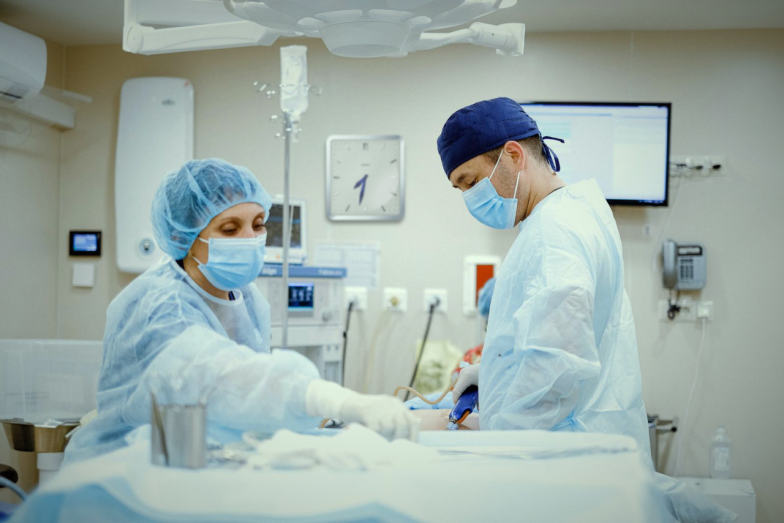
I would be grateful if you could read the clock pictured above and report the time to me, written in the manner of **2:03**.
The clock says **7:32**
